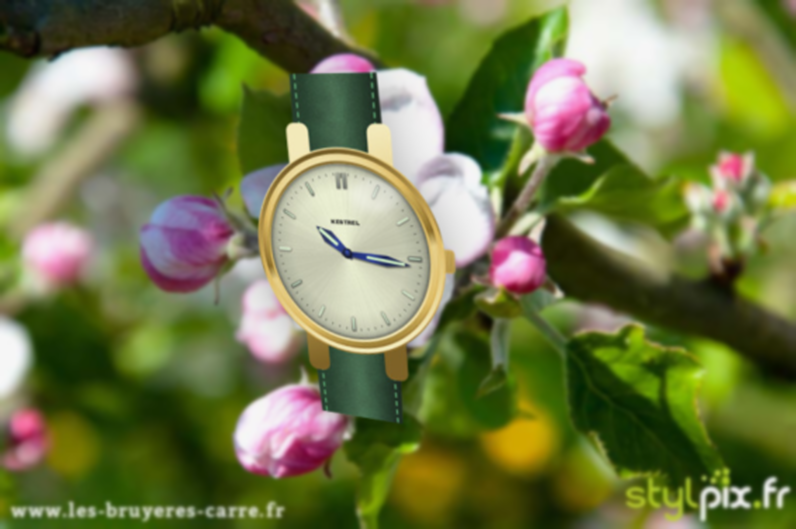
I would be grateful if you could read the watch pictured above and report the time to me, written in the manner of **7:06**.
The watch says **10:16**
